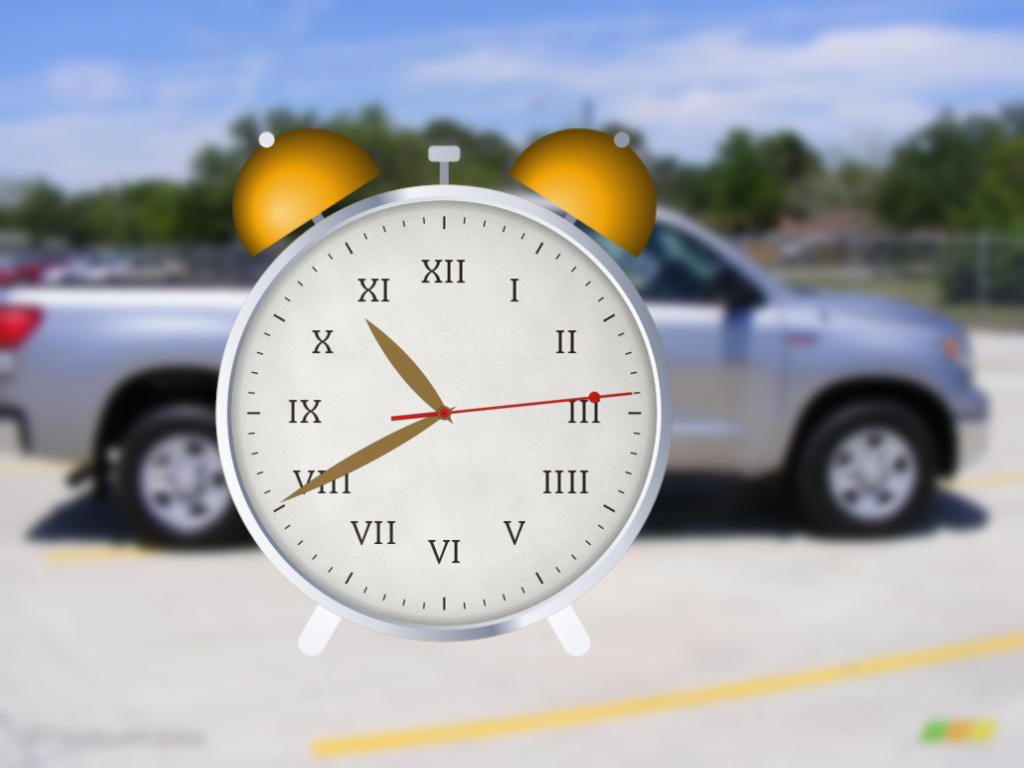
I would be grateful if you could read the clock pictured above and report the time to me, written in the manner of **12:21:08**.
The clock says **10:40:14**
